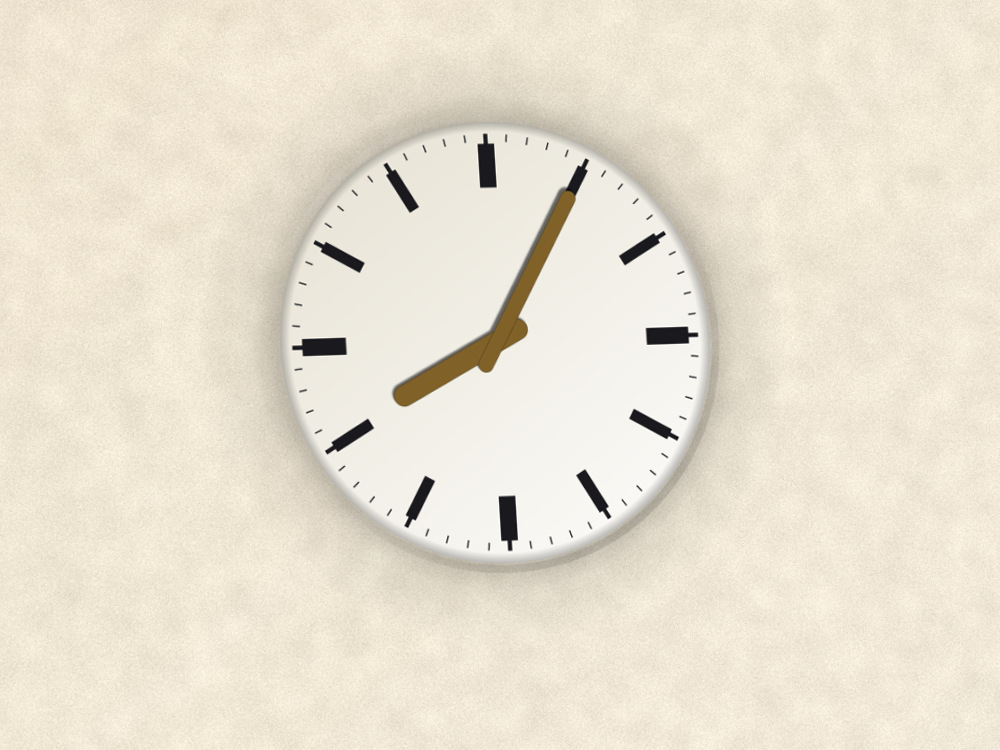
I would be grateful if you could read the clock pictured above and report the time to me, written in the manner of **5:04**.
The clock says **8:05**
